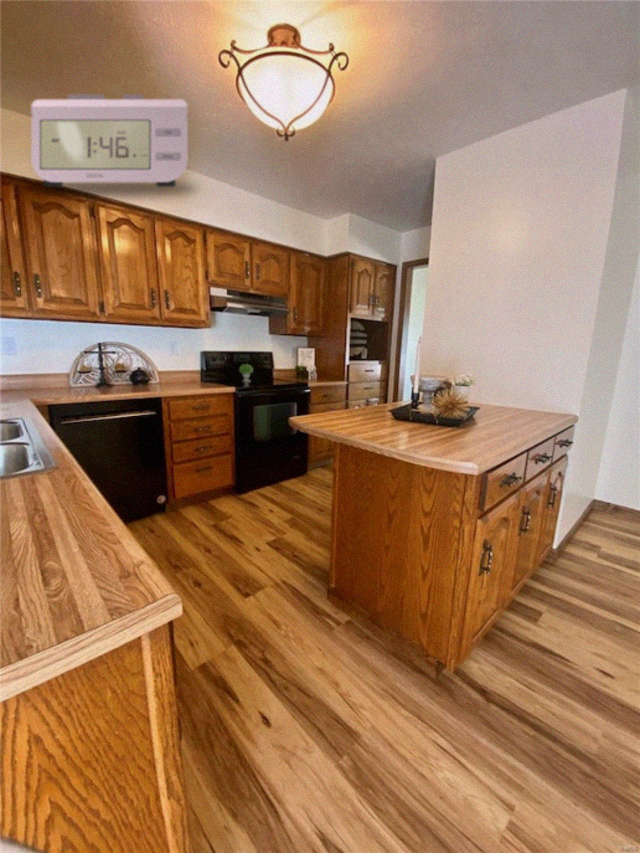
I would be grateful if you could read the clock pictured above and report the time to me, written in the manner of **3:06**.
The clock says **1:46**
